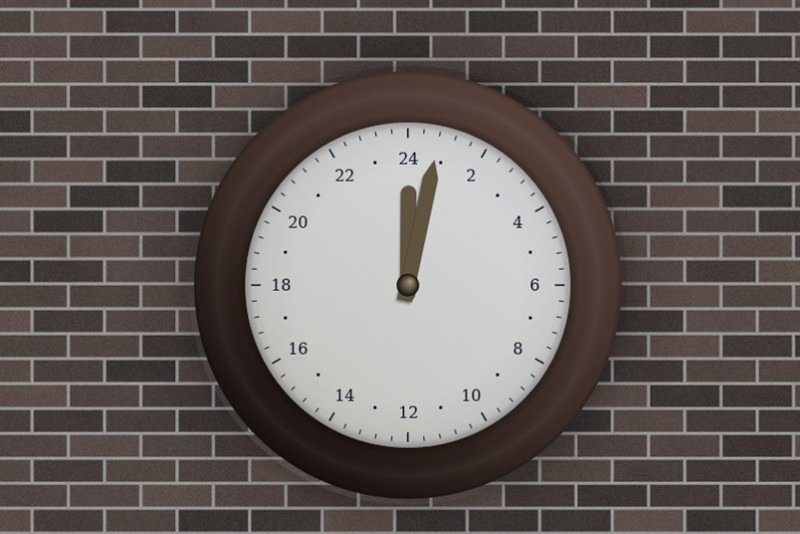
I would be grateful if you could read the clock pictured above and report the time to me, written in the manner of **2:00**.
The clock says **0:02**
